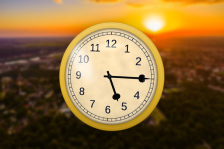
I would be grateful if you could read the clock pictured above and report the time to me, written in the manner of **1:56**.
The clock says **5:15**
